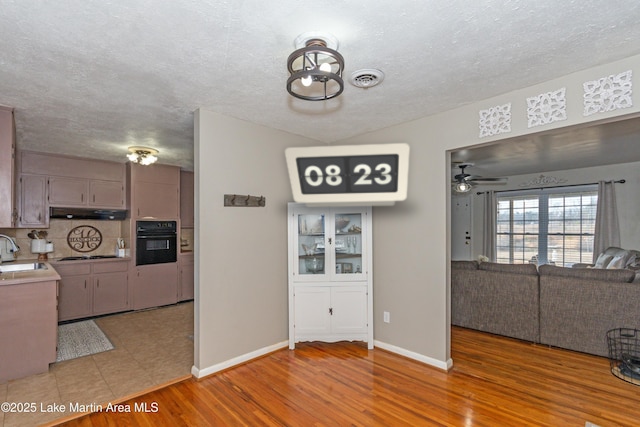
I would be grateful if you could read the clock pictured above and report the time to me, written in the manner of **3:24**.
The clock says **8:23**
